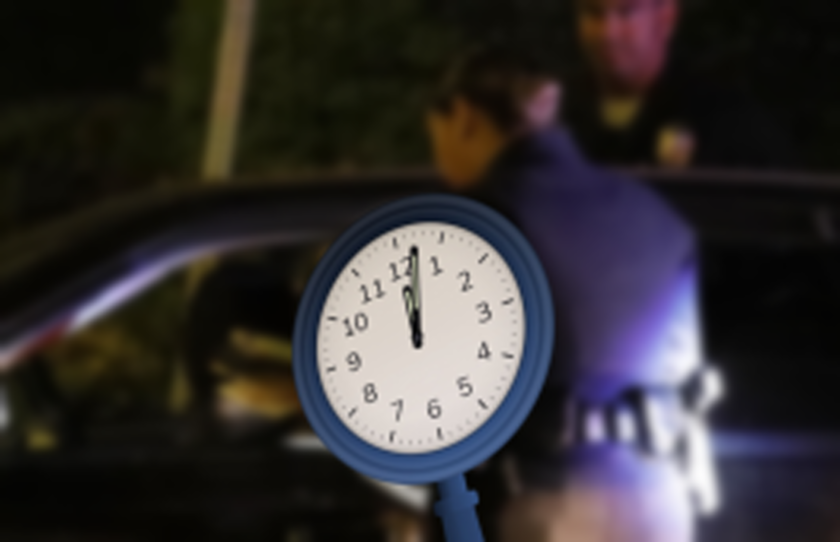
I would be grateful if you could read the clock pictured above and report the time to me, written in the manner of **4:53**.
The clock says **12:02**
